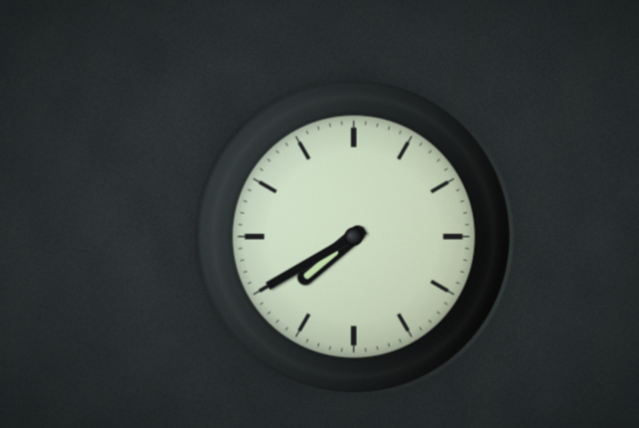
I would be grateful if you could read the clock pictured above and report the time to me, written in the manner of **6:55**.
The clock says **7:40**
